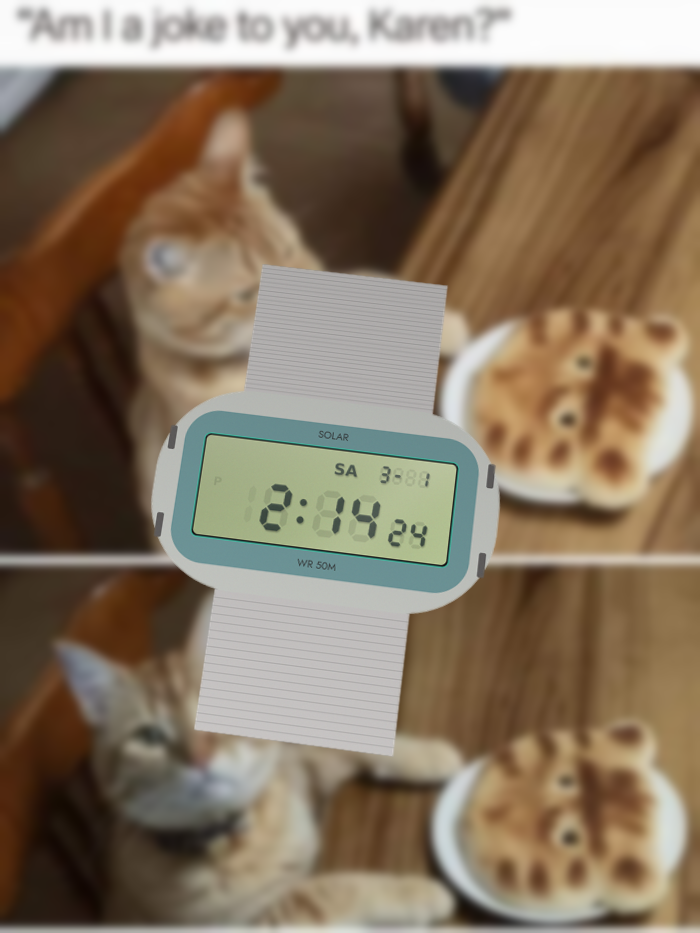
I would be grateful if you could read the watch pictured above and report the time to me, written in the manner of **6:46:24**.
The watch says **2:14:24**
